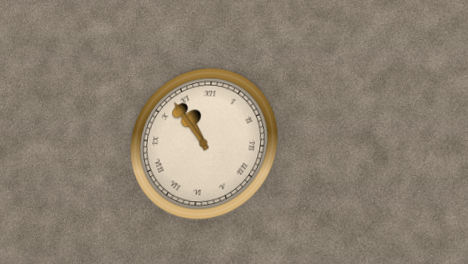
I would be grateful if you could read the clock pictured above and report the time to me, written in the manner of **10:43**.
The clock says **10:53**
